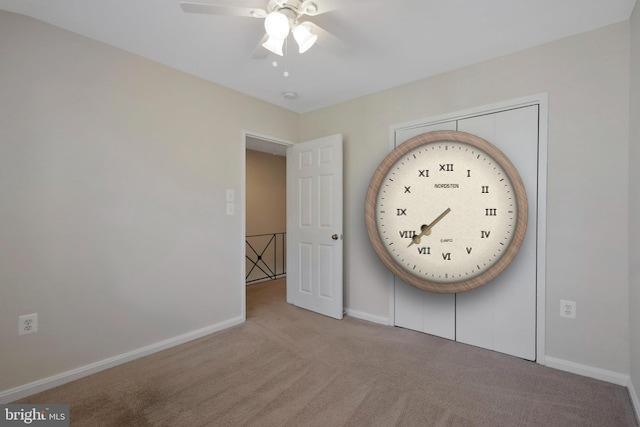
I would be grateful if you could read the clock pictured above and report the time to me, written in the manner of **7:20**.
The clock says **7:38**
